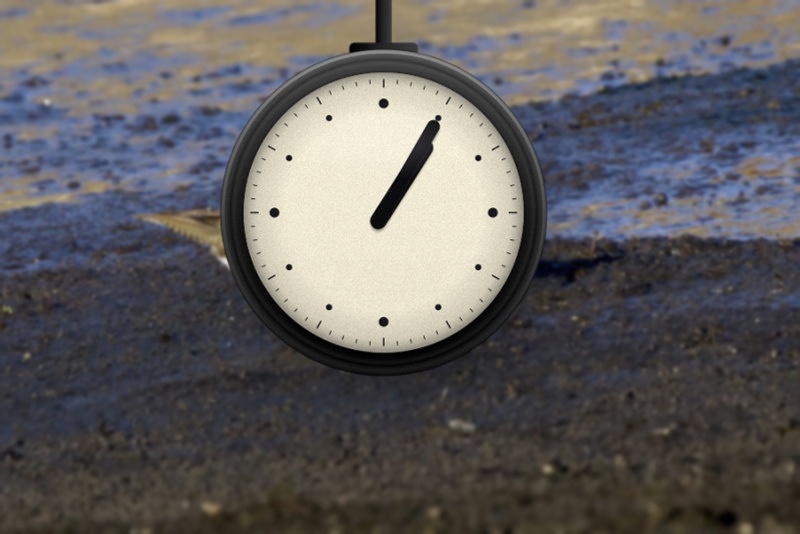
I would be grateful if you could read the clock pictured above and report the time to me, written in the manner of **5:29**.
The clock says **1:05**
